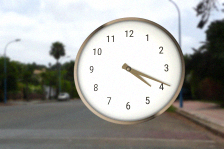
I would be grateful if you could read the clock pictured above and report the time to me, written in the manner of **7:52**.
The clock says **4:19**
